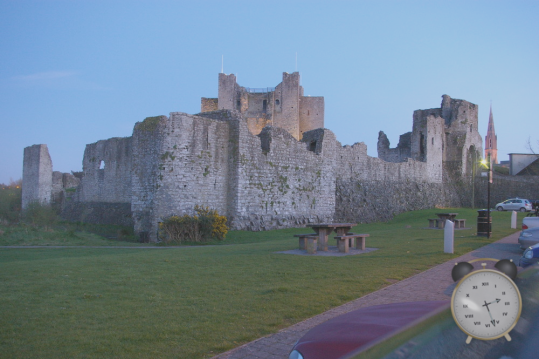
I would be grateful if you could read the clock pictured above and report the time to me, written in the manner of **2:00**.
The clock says **2:27**
